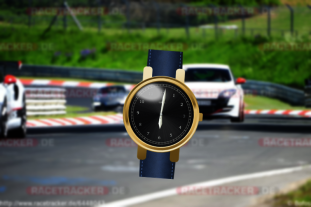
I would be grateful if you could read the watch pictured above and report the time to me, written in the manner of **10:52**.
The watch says **6:01**
